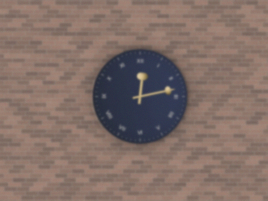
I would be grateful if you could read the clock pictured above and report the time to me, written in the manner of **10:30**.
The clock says **12:13**
